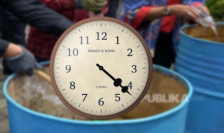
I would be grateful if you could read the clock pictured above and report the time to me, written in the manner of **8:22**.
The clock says **4:22**
